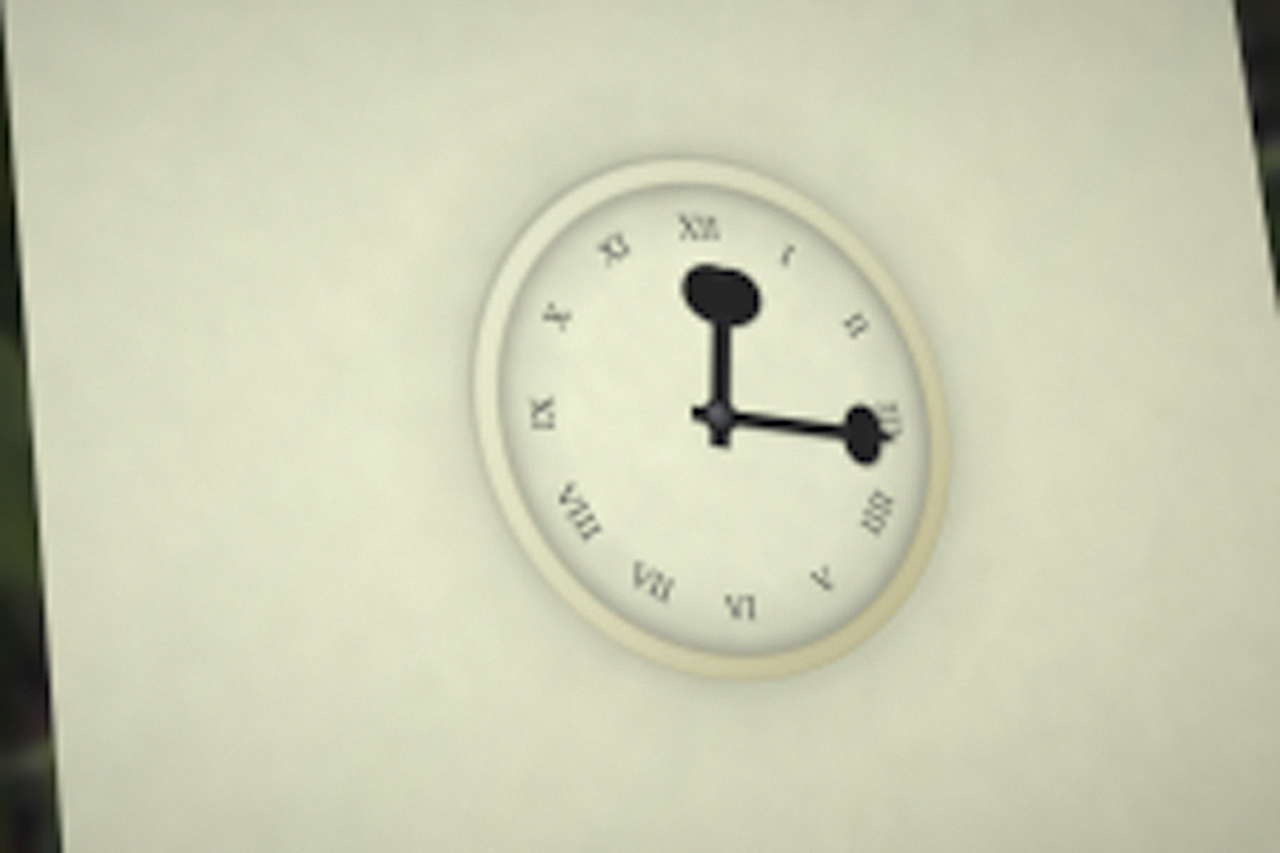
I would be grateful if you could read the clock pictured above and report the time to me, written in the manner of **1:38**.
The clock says **12:16**
